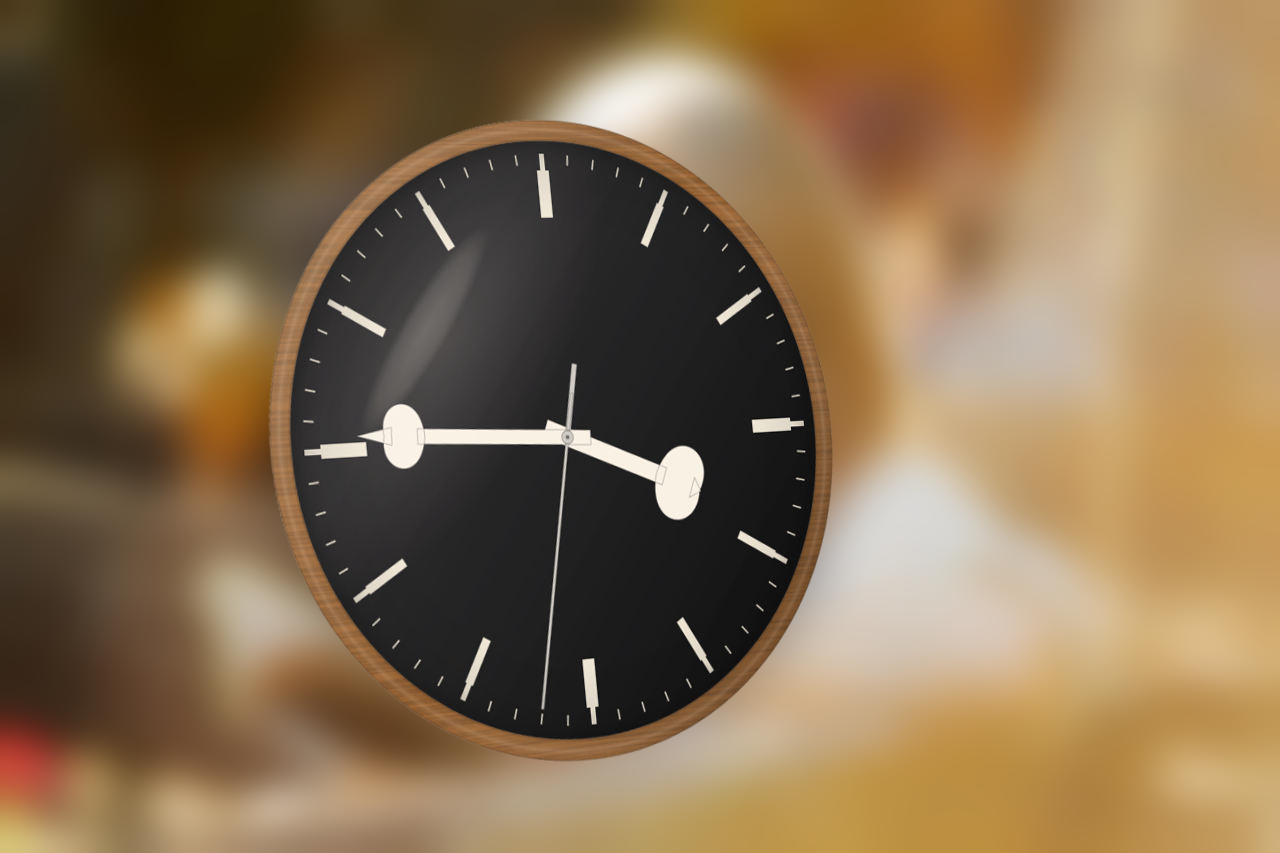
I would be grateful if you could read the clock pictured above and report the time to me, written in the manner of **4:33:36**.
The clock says **3:45:32**
